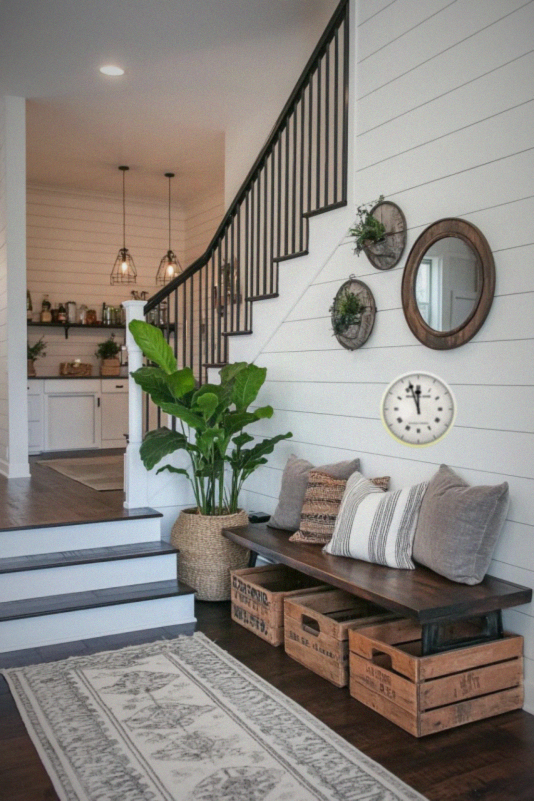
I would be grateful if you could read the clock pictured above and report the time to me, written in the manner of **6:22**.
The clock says **11:57**
